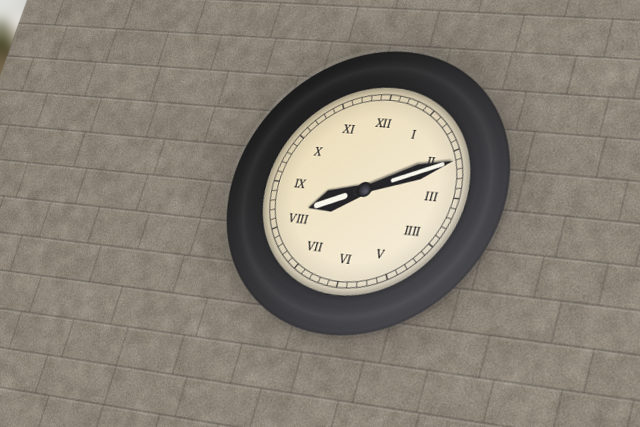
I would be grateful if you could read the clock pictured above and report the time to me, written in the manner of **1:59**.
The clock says **8:11**
